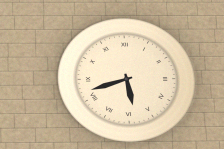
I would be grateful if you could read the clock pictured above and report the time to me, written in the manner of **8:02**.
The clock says **5:42**
